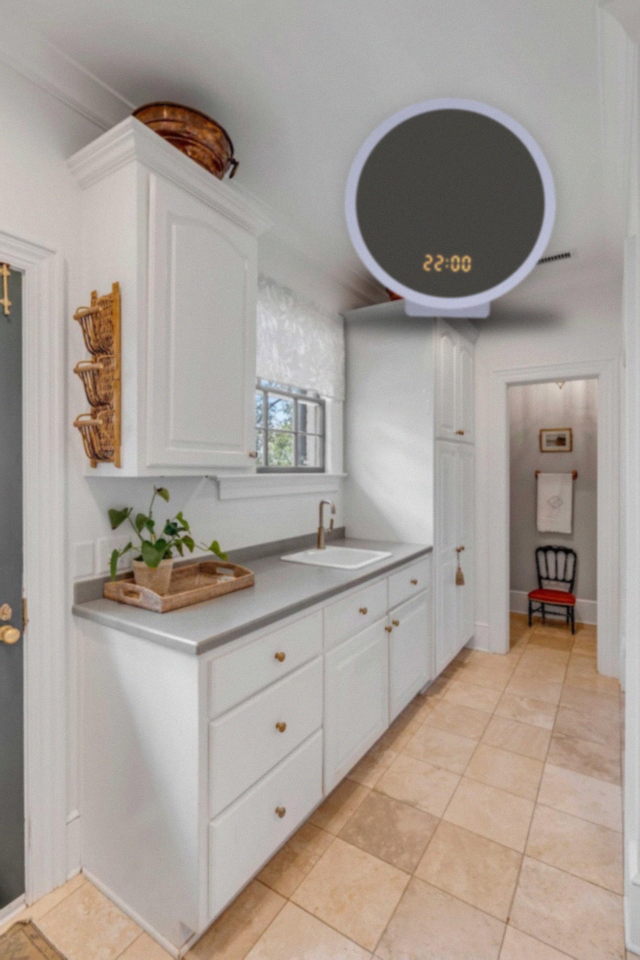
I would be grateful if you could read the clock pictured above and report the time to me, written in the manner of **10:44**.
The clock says **22:00**
